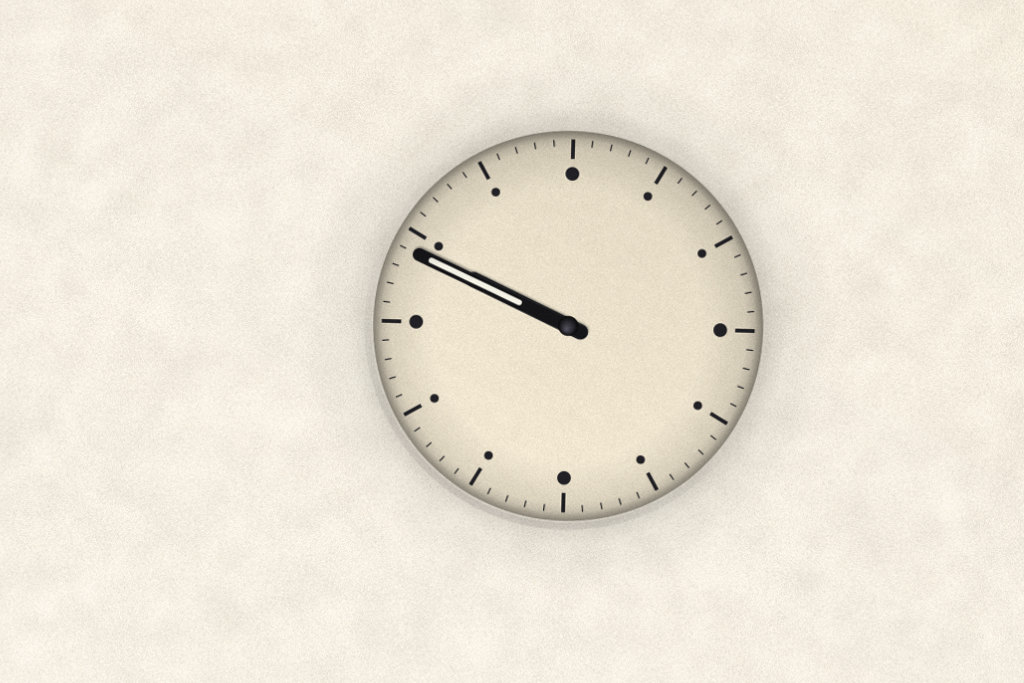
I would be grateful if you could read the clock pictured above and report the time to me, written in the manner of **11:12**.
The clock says **9:49**
